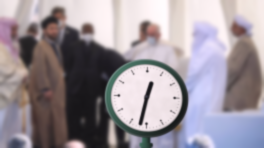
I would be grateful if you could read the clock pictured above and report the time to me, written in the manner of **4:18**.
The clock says **12:32**
